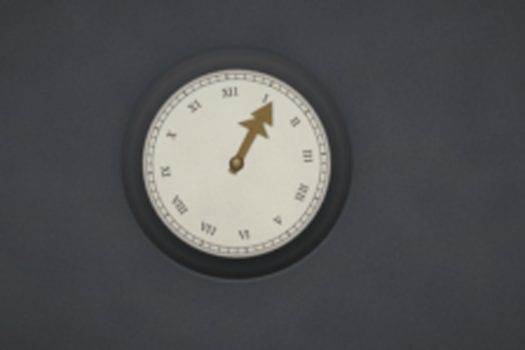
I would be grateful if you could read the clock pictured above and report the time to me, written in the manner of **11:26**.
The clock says **1:06**
